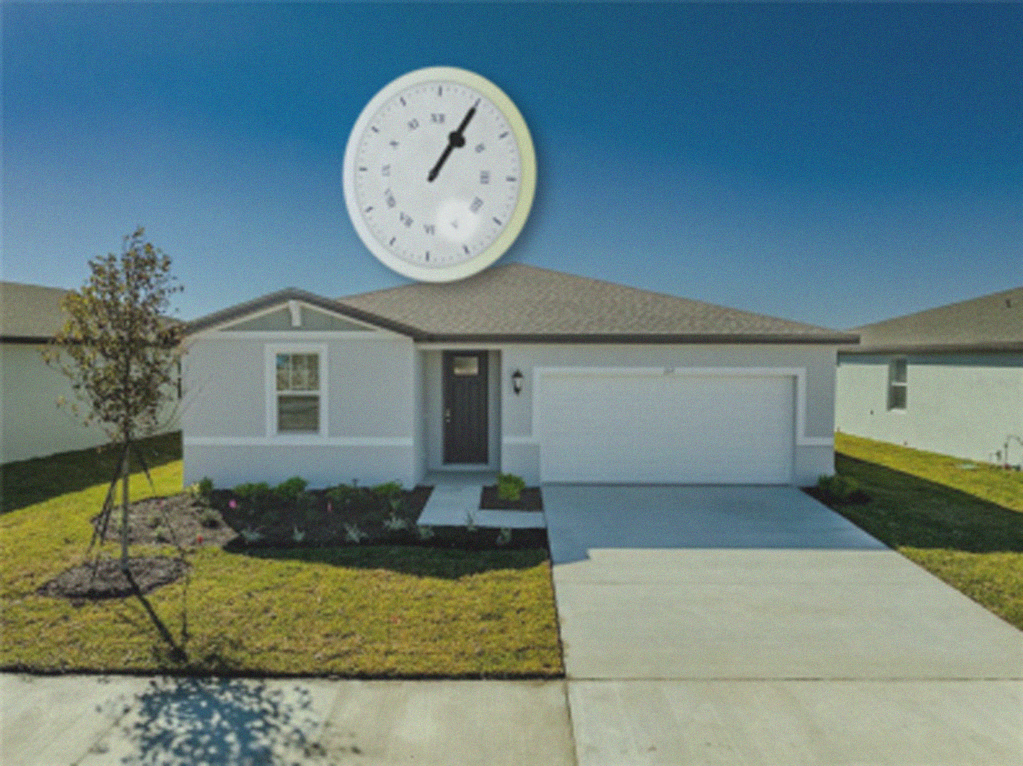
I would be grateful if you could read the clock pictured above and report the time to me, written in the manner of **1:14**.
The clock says **1:05**
